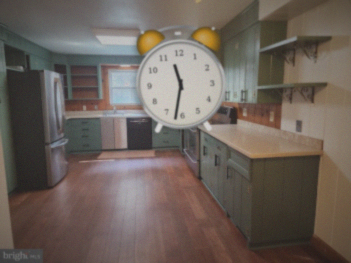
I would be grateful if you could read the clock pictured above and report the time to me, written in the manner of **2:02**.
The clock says **11:32**
